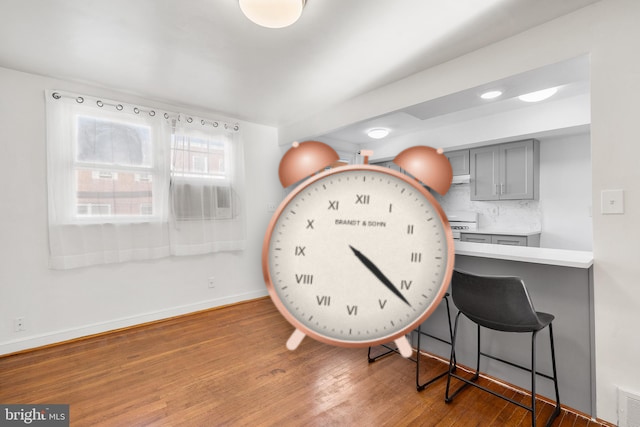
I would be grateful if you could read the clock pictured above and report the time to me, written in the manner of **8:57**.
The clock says **4:22**
